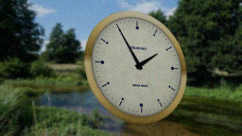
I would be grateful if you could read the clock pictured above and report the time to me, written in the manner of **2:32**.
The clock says **1:55**
